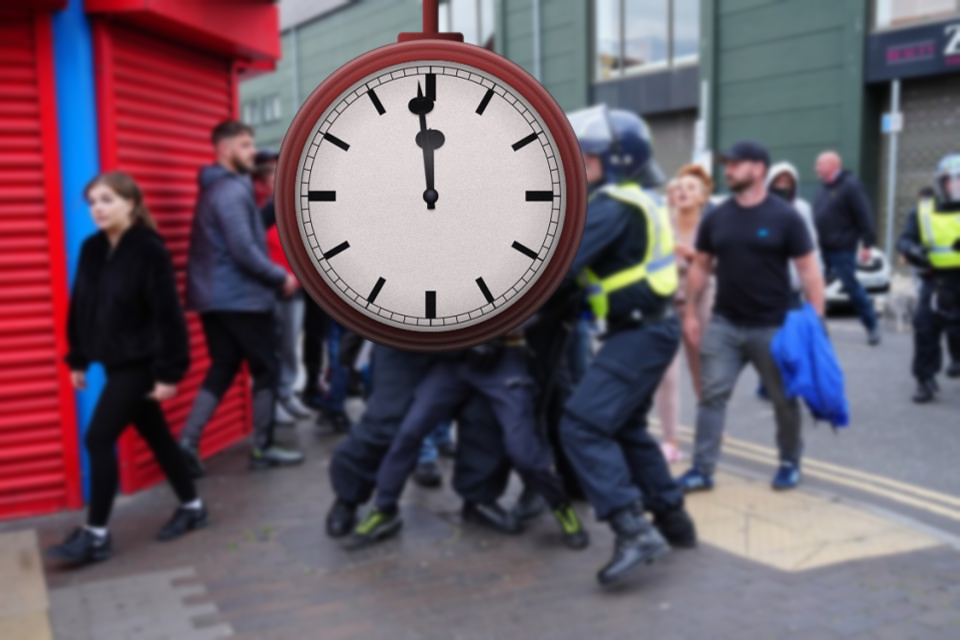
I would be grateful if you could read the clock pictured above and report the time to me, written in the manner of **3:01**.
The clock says **11:59**
